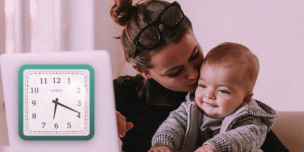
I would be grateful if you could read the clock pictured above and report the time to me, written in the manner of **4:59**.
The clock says **6:19**
